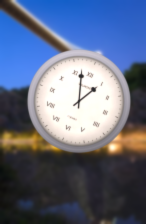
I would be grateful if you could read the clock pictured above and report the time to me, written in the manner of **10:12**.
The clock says **12:57**
